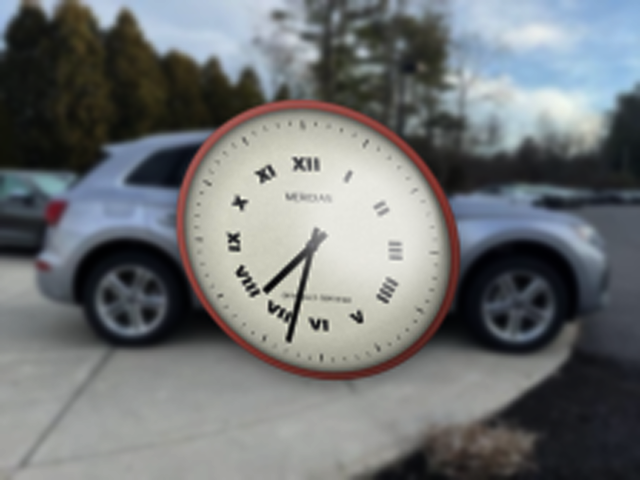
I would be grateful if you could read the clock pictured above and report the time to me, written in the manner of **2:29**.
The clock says **7:33**
